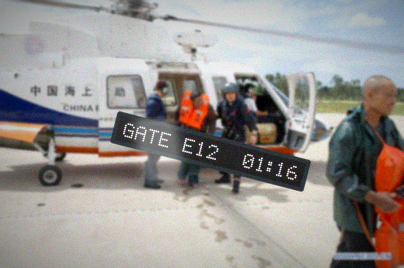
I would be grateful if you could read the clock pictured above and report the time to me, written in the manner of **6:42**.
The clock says **1:16**
